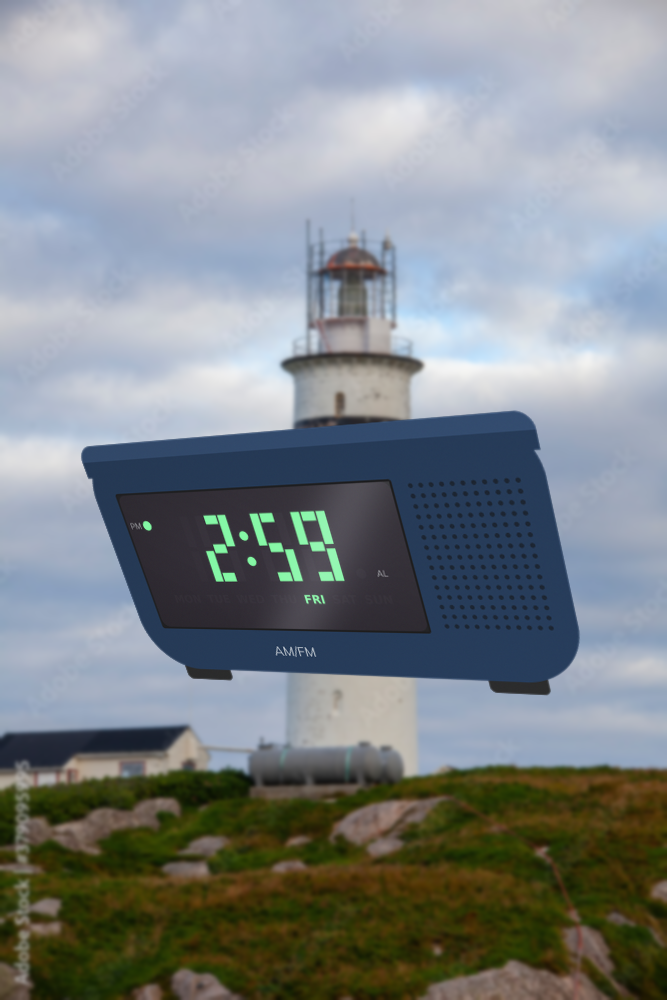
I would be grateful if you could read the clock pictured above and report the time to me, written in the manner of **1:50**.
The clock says **2:59**
